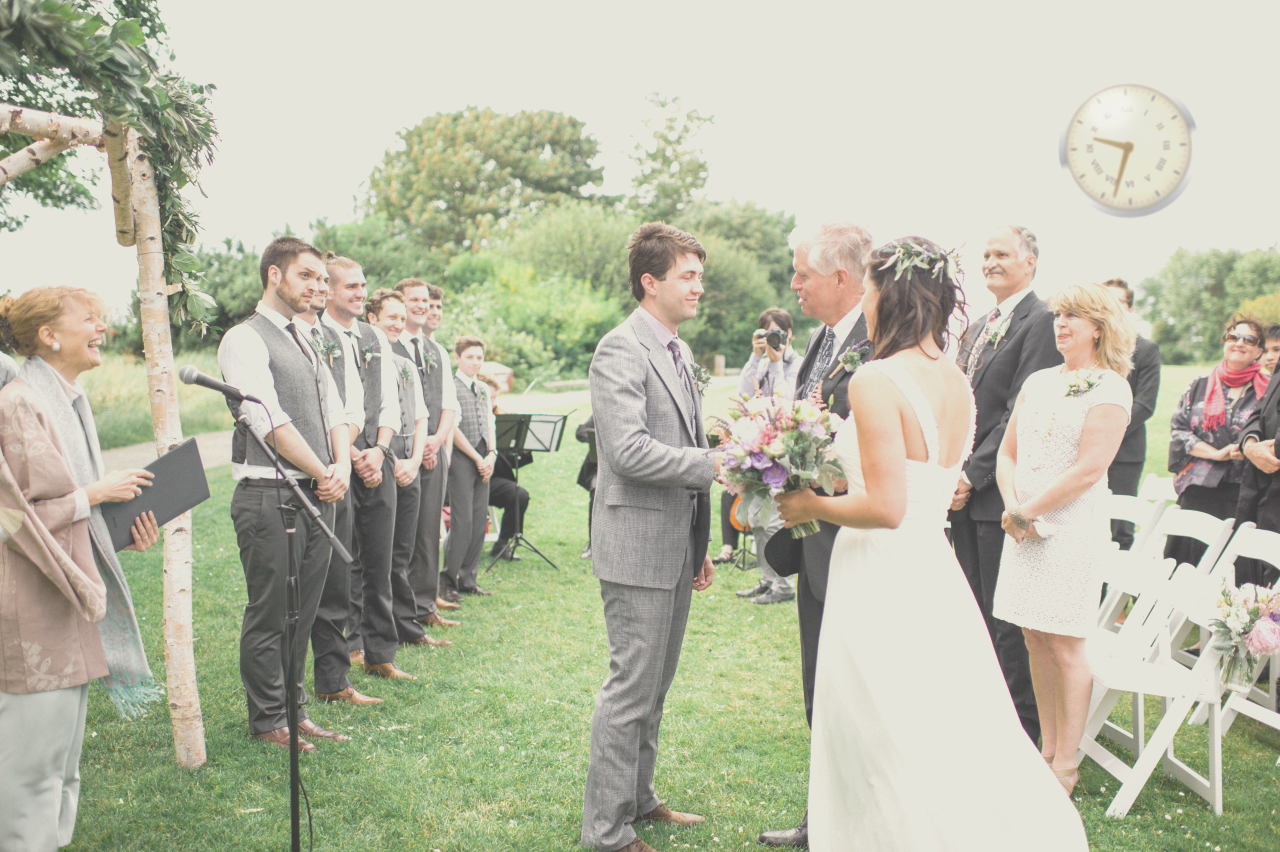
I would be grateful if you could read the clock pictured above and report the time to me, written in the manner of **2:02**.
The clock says **9:33**
